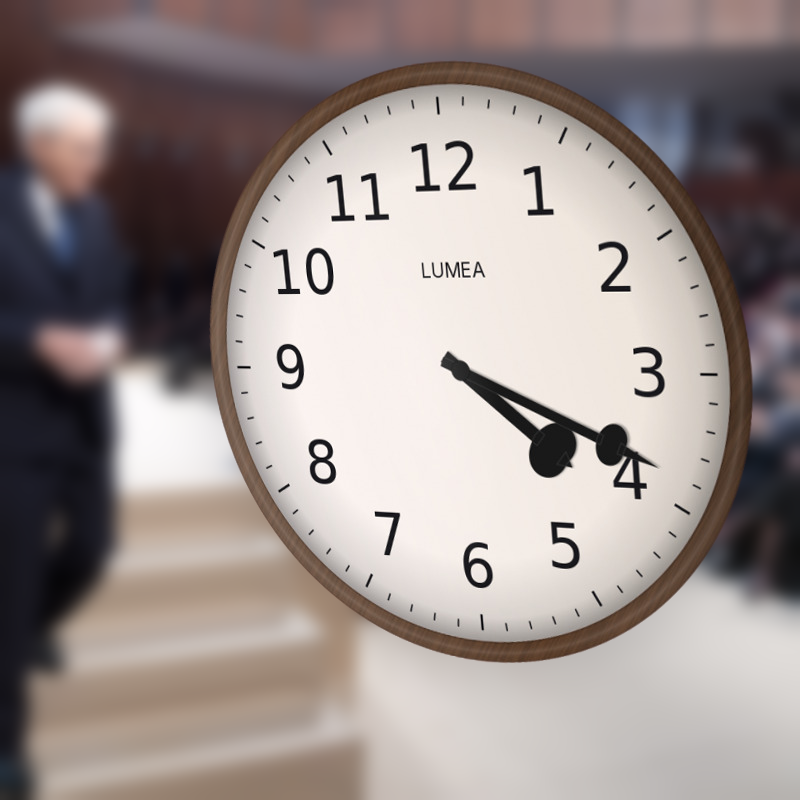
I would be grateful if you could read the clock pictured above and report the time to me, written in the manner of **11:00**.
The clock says **4:19**
